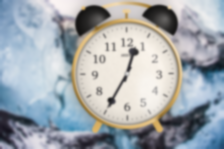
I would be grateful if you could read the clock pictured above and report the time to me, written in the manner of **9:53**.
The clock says **12:35**
